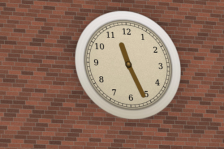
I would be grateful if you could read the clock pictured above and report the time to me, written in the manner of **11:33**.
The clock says **11:26**
